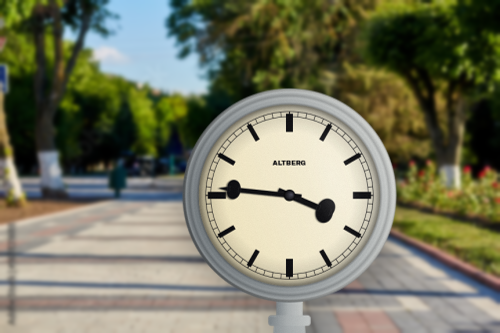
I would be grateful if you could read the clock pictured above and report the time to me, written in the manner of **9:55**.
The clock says **3:46**
